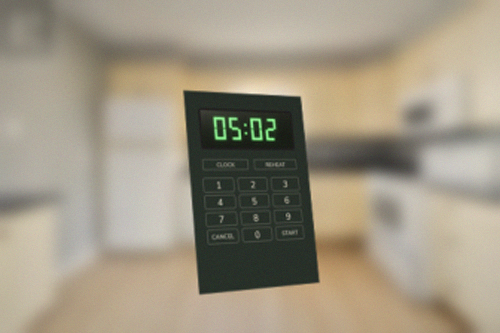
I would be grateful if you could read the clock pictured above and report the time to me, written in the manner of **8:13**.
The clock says **5:02**
